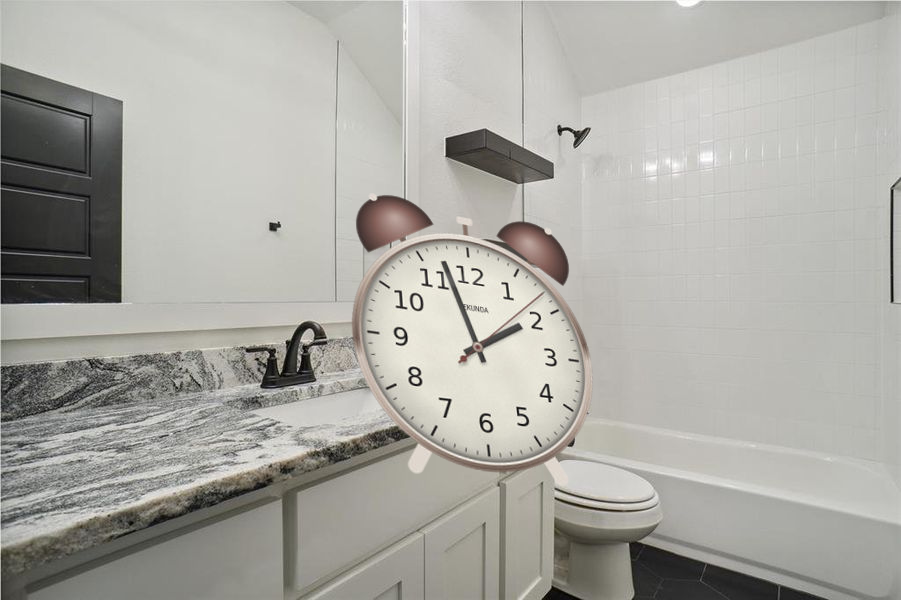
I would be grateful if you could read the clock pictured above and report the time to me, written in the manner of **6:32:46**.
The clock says **1:57:08**
